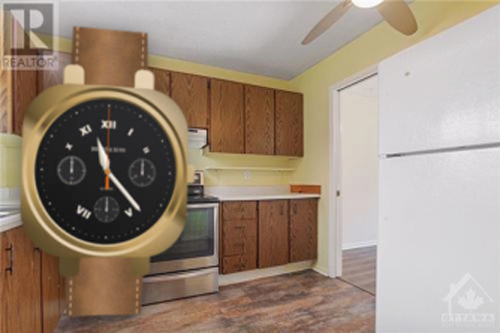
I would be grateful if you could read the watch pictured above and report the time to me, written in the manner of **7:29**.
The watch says **11:23**
